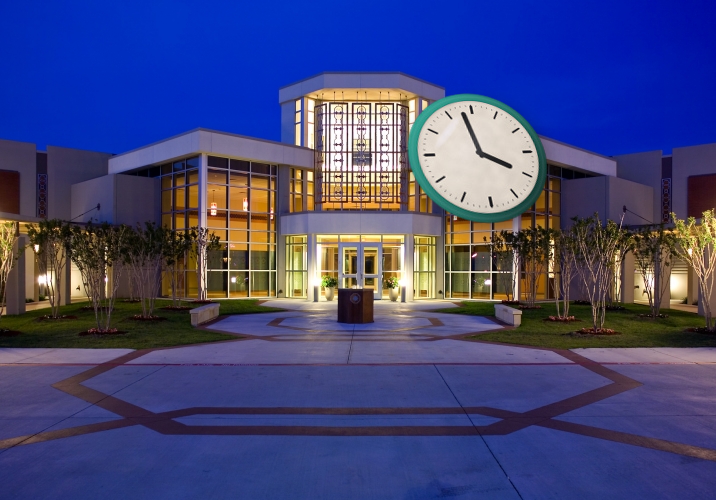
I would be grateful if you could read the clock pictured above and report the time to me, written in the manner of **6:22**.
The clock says **3:58**
